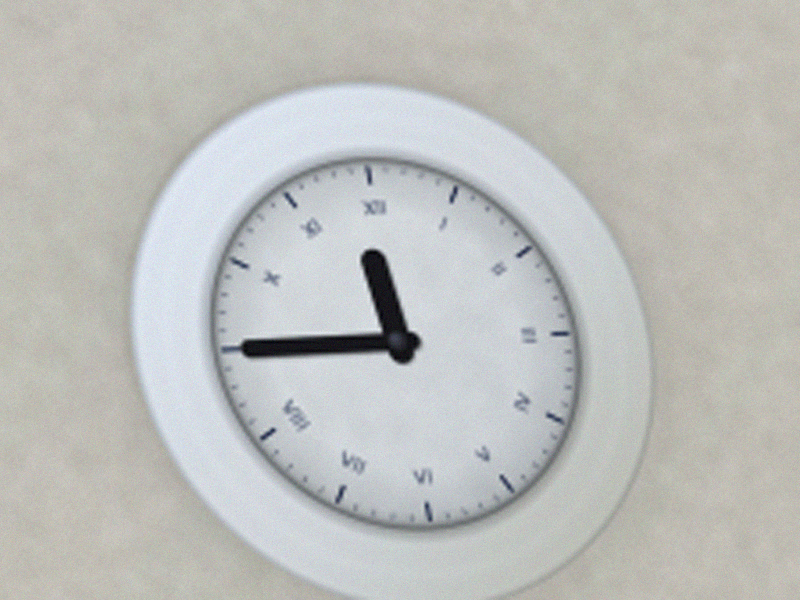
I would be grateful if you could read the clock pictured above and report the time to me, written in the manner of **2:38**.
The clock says **11:45**
